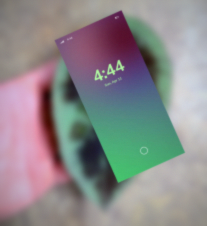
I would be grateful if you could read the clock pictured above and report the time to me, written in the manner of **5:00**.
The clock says **4:44**
